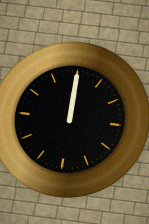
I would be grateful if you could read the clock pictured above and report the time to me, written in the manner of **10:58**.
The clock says **12:00**
